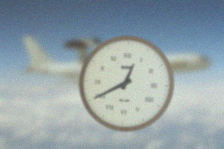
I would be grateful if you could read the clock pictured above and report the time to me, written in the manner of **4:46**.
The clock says **12:40**
